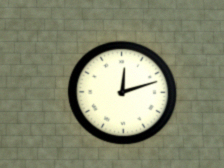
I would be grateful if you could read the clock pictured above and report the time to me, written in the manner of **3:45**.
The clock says **12:12**
